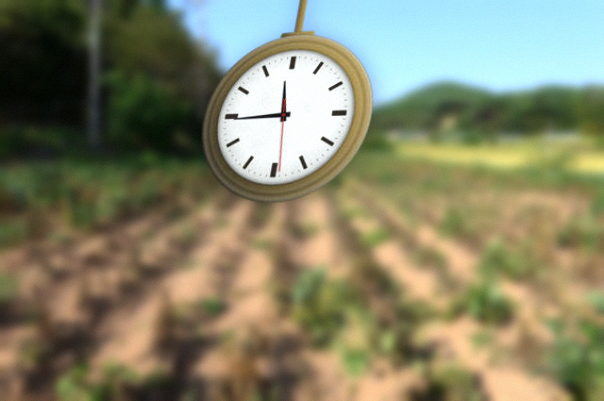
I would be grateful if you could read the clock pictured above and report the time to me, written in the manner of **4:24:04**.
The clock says **11:44:29**
